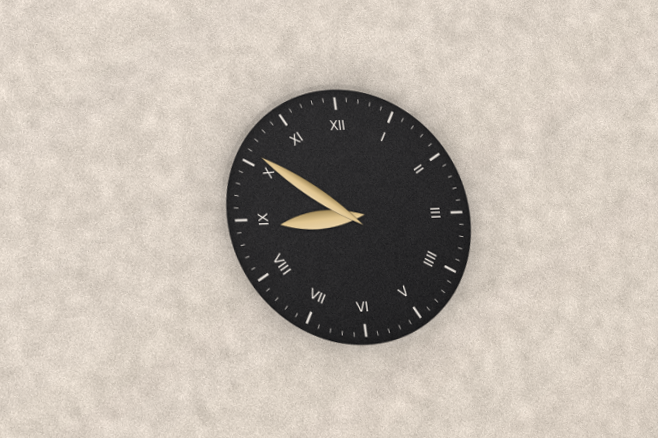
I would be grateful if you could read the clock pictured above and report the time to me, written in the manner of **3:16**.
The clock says **8:51**
